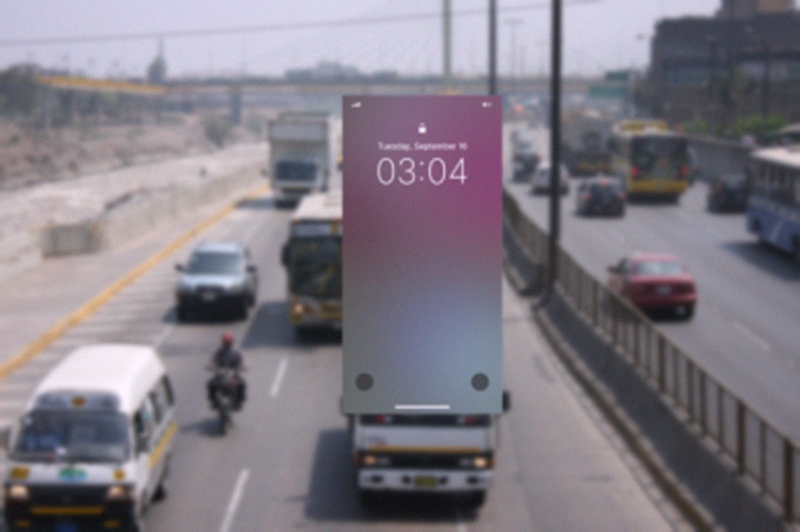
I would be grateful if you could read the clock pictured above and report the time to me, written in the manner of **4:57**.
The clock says **3:04**
